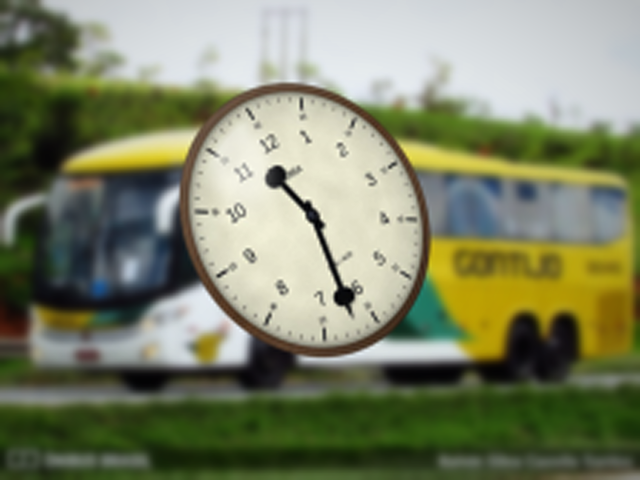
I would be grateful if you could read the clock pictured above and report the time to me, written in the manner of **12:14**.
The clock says **11:32**
